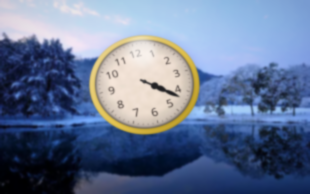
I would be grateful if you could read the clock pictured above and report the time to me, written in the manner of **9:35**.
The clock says **4:22**
